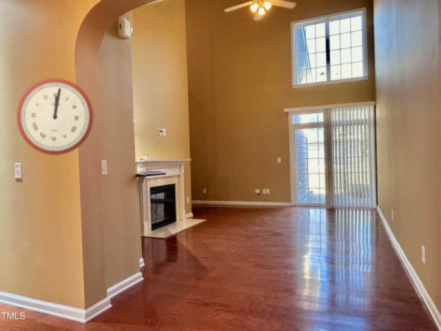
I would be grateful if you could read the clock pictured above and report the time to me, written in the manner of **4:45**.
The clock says **12:01**
